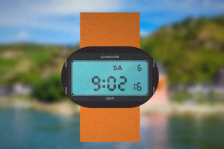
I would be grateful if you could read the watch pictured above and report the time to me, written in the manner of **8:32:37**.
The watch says **9:02:16**
